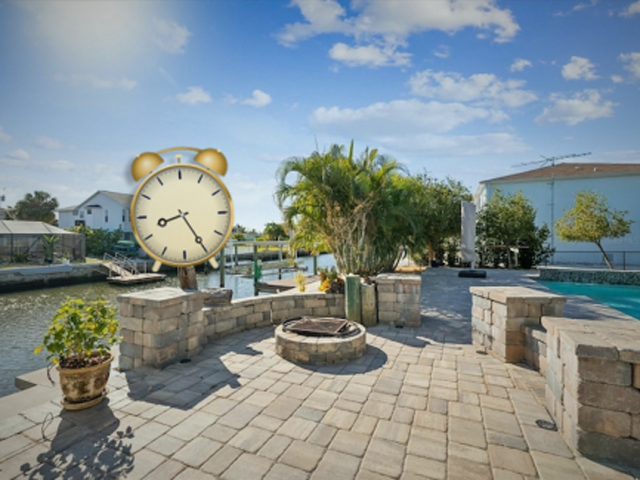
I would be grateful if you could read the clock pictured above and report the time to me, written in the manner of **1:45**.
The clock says **8:25**
